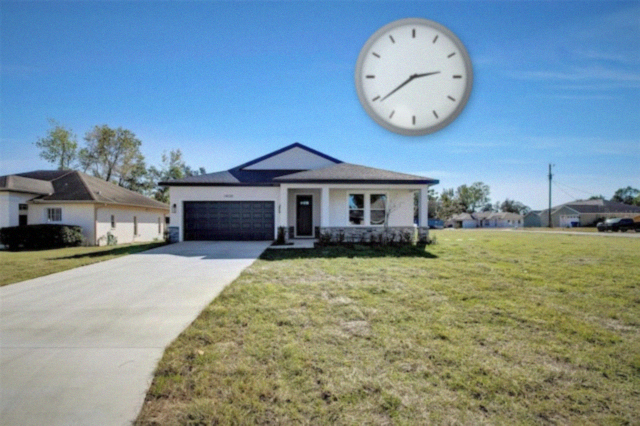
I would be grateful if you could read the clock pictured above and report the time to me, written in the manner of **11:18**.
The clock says **2:39**
